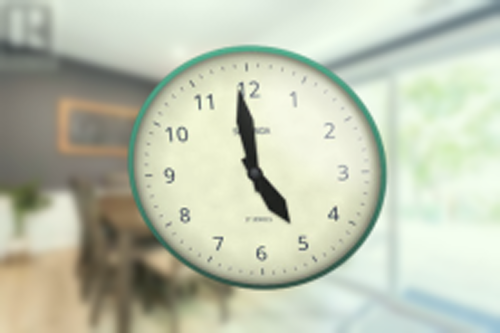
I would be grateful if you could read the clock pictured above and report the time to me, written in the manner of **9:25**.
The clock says **4:59**
